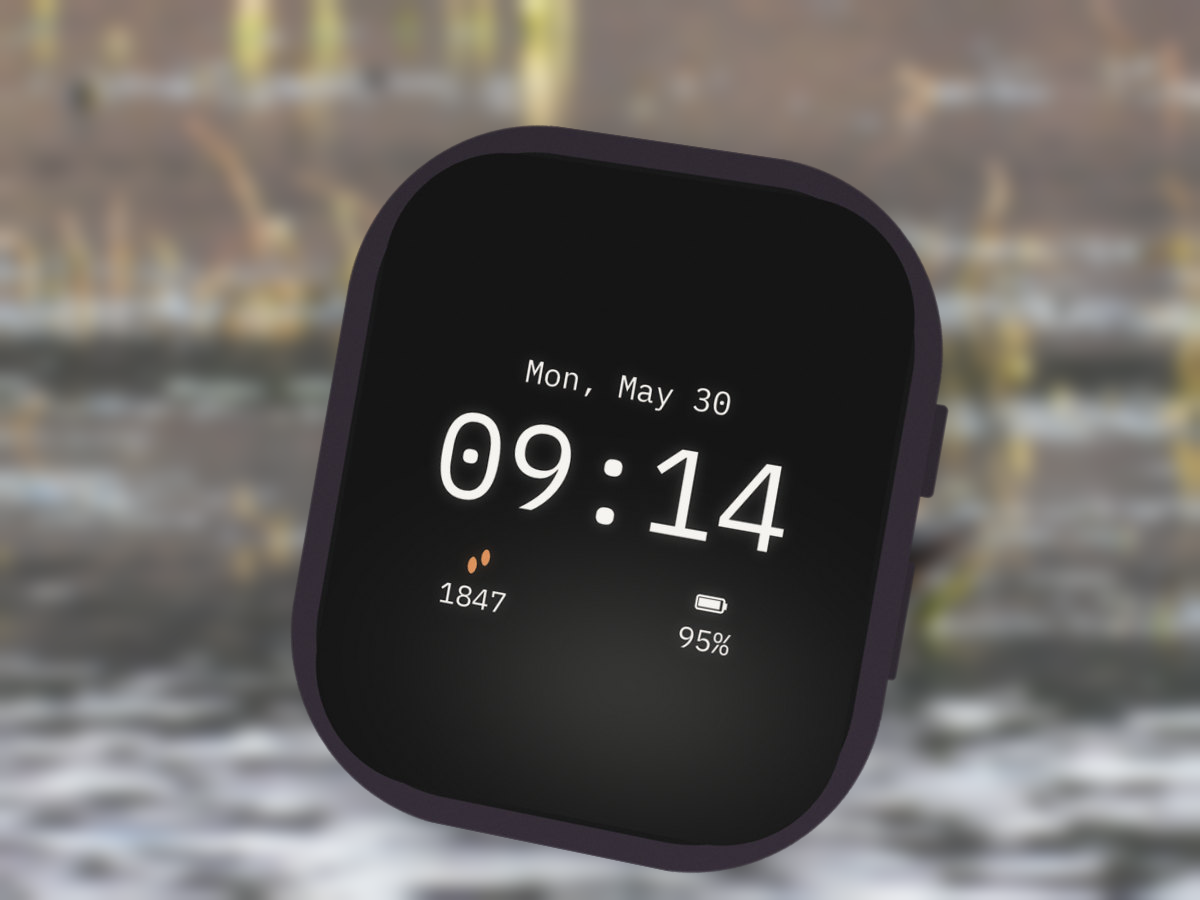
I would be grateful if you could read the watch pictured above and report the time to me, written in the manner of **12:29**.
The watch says **9:14**
